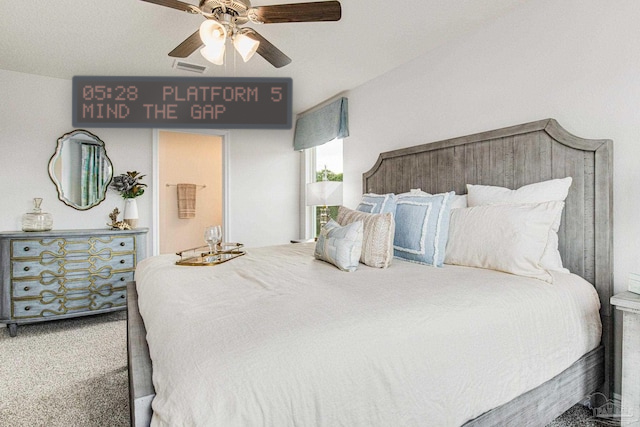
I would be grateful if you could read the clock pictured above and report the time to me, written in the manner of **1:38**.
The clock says **5:28**
